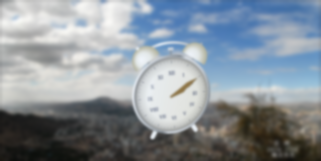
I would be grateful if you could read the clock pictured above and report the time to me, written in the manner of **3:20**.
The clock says **2:10**
